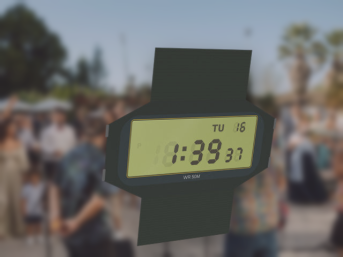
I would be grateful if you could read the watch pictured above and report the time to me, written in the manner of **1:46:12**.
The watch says **1:39:37**
